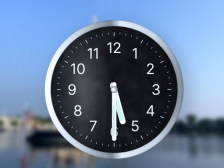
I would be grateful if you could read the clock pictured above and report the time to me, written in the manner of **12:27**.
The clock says **5:30**
